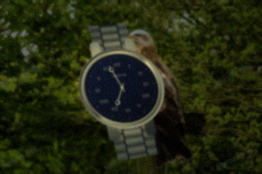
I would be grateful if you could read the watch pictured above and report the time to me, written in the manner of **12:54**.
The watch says **6:57**
